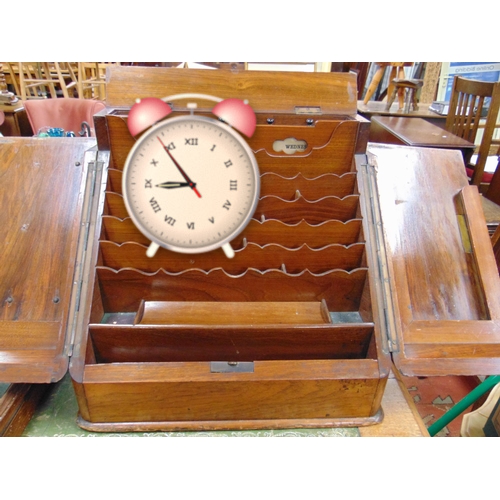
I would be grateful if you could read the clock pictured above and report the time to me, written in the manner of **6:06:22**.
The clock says **8:53:54**
